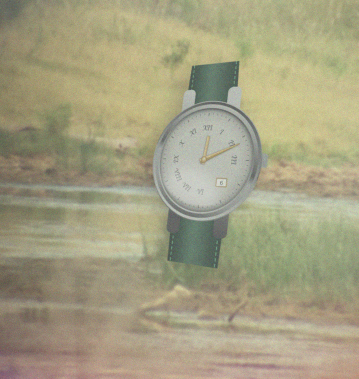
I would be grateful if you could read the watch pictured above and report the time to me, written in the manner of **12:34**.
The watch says **12:11**
